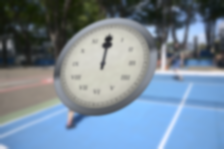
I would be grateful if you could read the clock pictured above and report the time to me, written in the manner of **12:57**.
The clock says **12:00**
